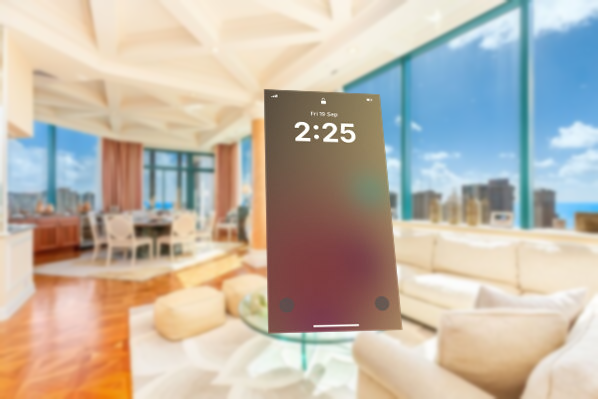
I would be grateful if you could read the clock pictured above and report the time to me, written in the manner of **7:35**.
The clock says **2:25**
